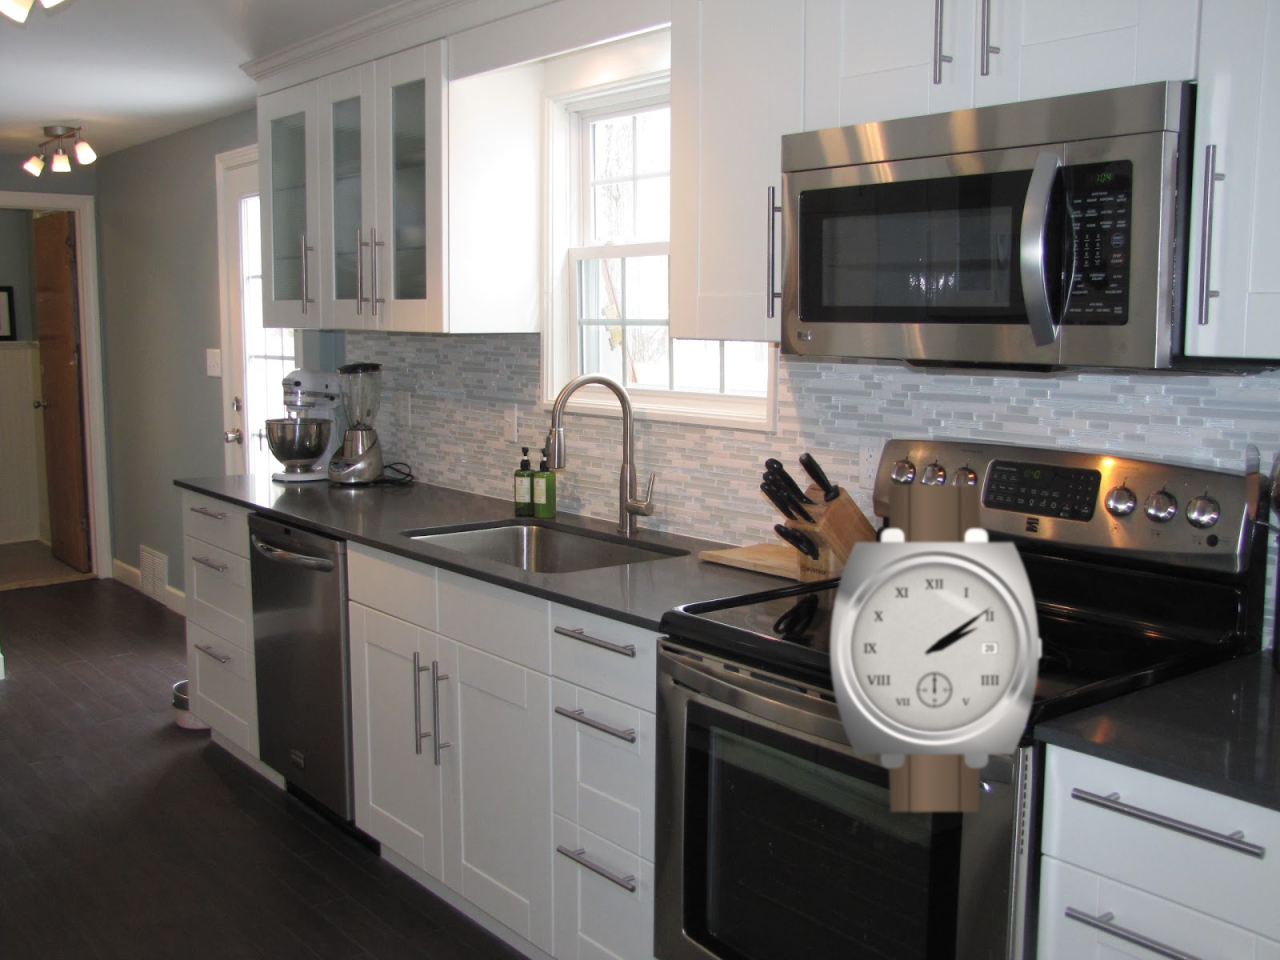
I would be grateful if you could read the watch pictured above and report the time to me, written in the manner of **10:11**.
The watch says **2:09**
